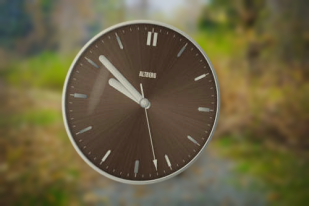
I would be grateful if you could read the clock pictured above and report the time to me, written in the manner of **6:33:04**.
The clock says **9:51:27**
